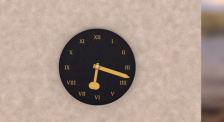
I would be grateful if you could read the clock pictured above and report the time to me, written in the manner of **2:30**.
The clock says **6:18**
